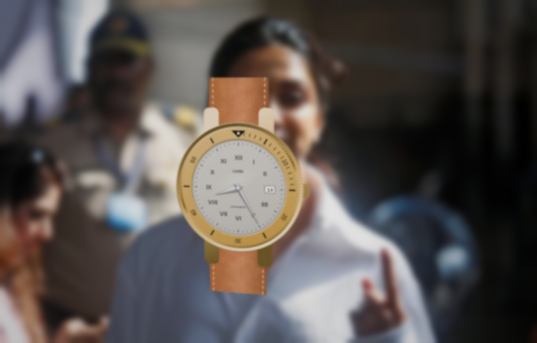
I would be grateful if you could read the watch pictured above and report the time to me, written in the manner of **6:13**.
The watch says **8:25**
